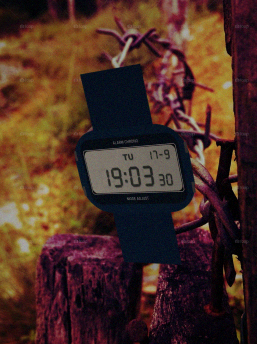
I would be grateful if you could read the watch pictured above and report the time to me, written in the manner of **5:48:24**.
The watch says **19:03:30**
